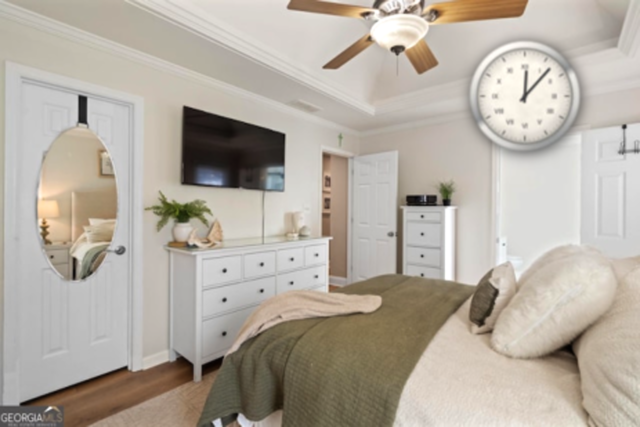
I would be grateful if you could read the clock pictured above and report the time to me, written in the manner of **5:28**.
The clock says **12:07**
